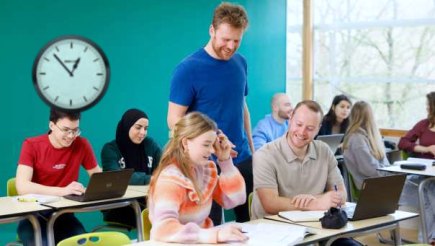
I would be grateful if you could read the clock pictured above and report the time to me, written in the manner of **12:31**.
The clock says **12:53**
